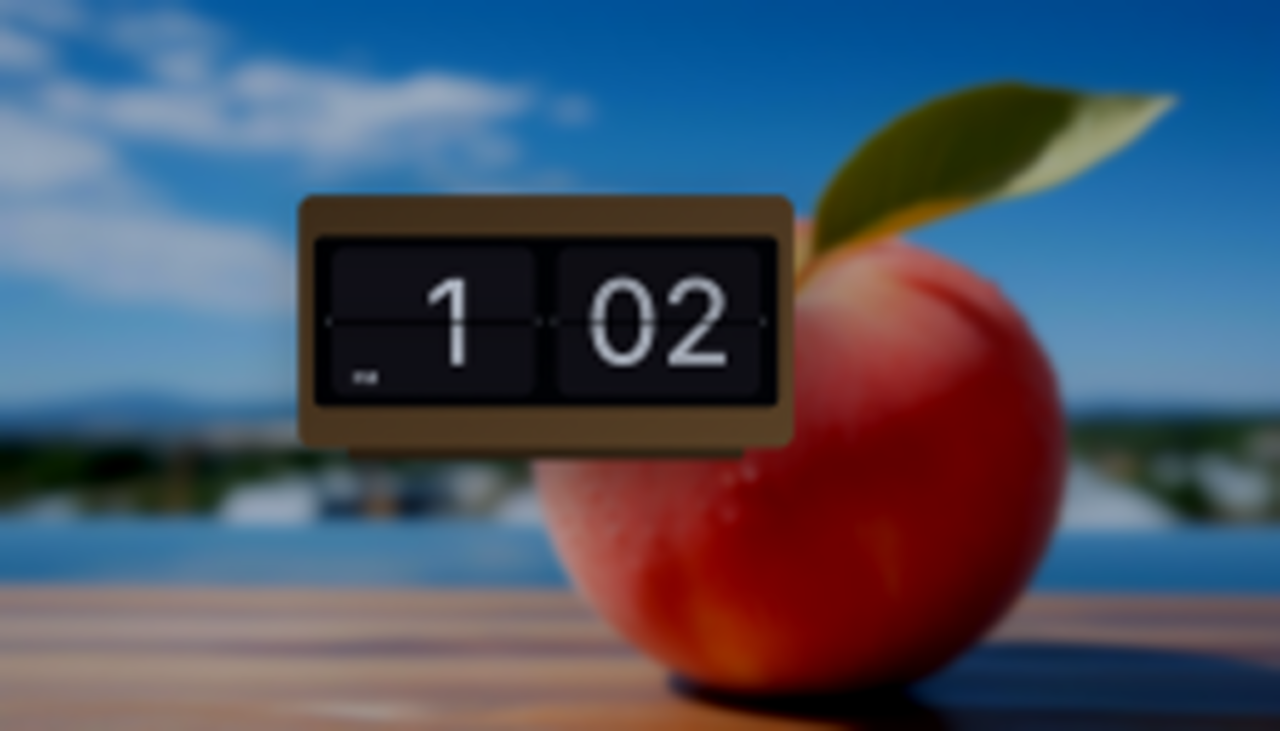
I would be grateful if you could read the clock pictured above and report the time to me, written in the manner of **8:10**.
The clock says **1:02**
